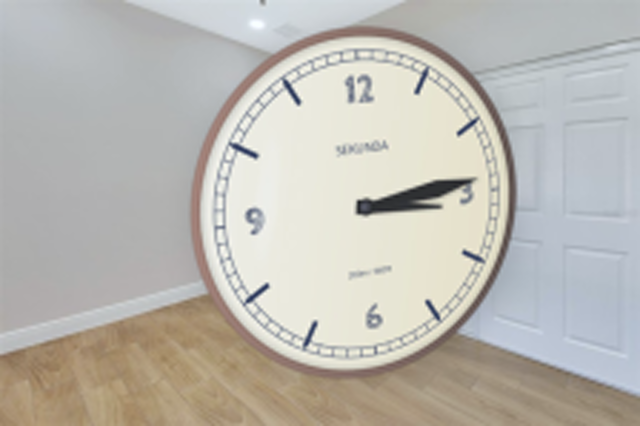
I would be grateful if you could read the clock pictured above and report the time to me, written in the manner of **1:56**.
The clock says **3:14**
